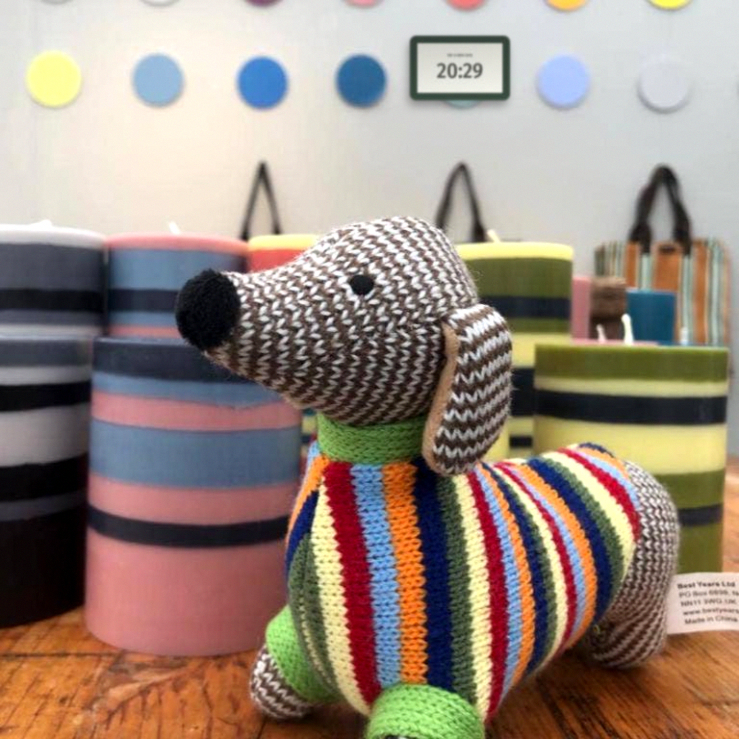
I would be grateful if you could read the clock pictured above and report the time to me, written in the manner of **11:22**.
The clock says **20:29**
